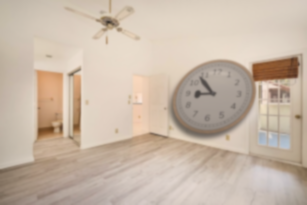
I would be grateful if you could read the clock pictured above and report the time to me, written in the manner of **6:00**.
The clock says **8:53**
